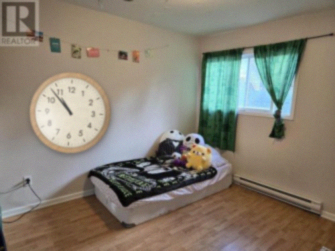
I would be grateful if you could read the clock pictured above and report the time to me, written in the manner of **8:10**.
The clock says **10:53**
